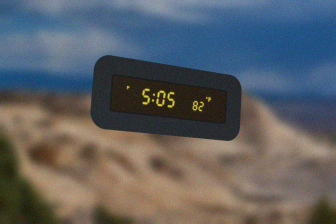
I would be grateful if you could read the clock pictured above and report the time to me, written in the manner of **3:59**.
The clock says **5:05**
